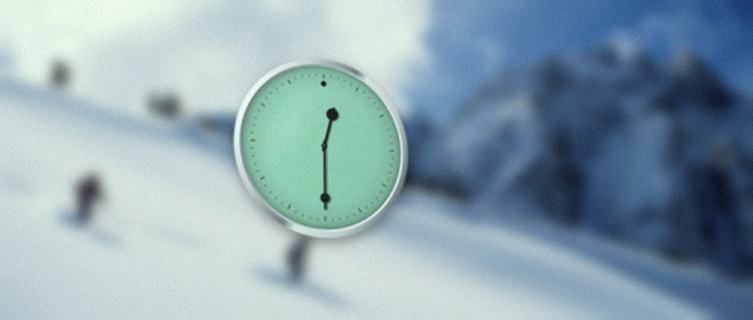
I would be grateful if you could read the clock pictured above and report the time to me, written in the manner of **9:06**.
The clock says **12:30**
